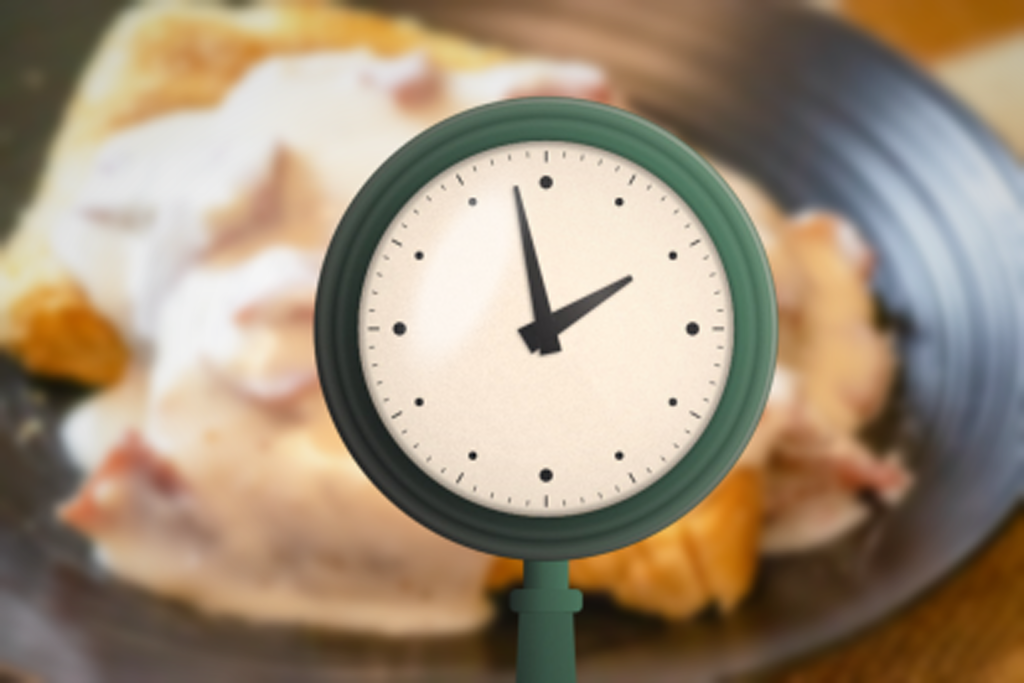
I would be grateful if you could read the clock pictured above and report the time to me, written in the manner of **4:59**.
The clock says **1:58**
